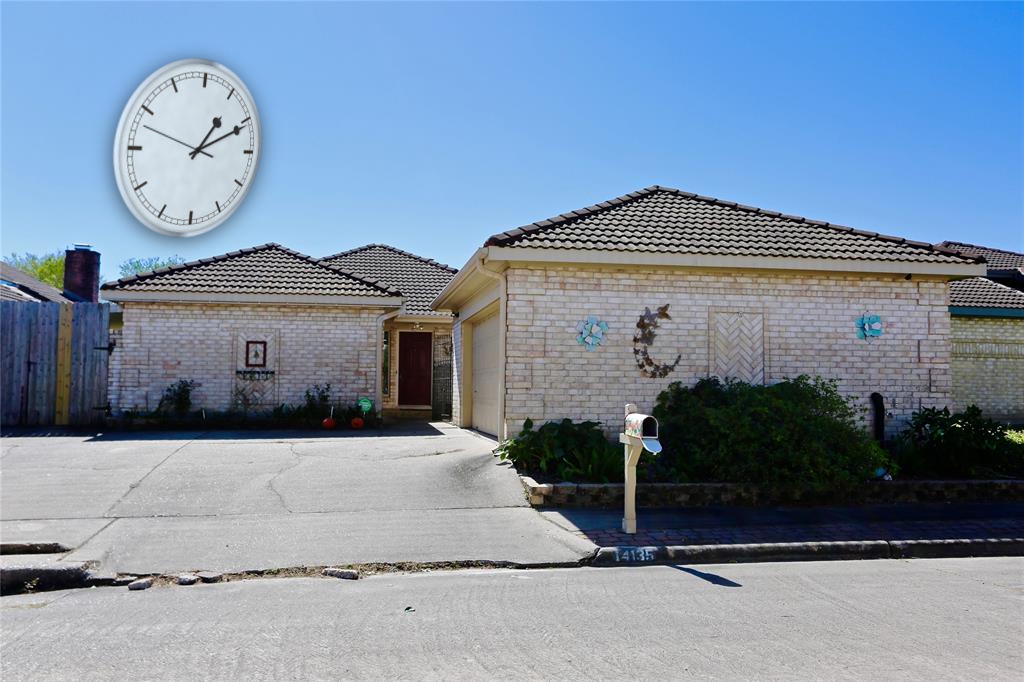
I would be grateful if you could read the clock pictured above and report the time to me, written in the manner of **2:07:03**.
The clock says **1:10:48**
